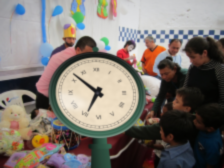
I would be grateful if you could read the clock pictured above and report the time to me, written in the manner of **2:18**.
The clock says **6:52**
